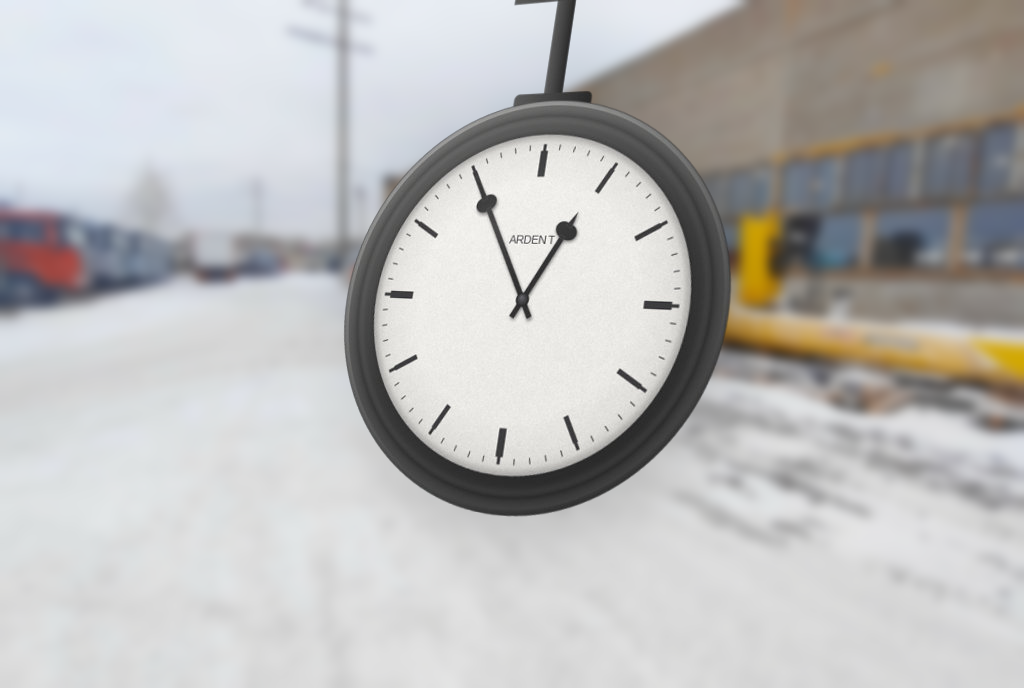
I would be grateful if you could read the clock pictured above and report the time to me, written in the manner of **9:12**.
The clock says **12:55**
